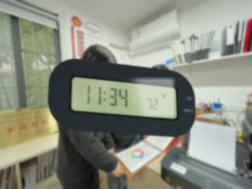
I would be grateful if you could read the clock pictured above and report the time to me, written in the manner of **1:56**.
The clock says **11:34**
